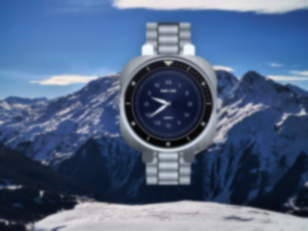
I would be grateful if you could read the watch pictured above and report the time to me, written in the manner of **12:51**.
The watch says **9:39**
